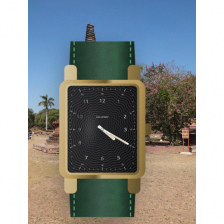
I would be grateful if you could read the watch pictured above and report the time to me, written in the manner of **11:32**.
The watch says **4:20**
